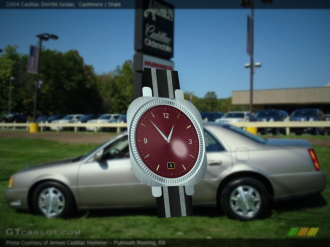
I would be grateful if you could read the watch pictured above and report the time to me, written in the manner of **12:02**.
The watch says **12:53**
